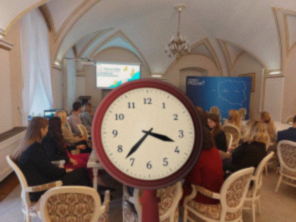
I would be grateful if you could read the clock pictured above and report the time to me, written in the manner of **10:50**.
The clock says **3:37**
